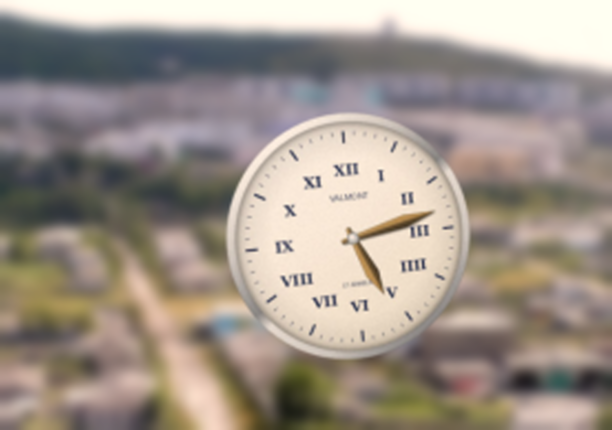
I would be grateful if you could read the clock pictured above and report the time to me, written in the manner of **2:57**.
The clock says **5:13**
